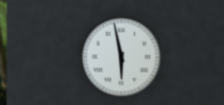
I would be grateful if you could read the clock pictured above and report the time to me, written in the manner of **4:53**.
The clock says **5:58**
